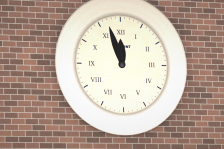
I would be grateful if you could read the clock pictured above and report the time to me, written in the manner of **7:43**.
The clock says **11:57**
